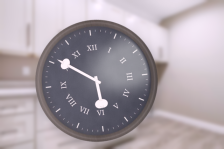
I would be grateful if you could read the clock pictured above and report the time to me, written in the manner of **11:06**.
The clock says **5:51**
